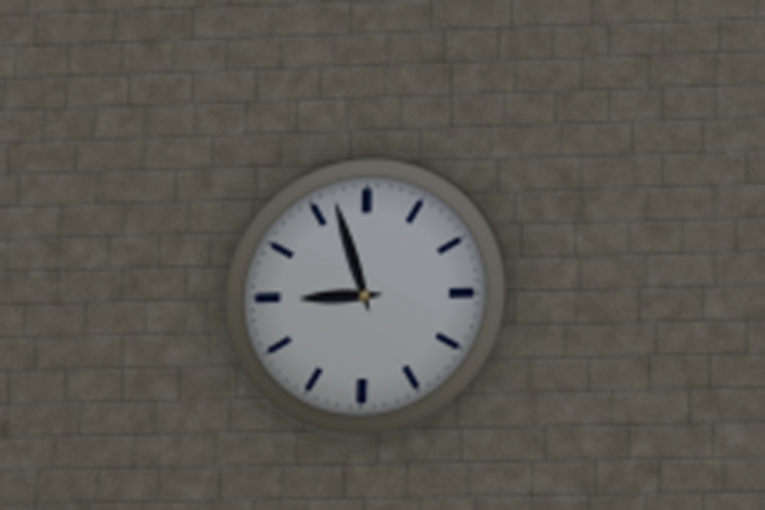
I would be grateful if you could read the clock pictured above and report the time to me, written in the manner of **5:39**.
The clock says **8:57**
